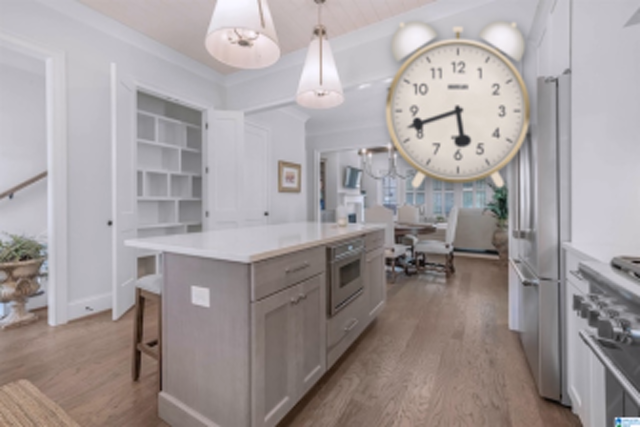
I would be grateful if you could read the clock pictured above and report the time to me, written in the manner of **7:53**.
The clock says **5:42**
